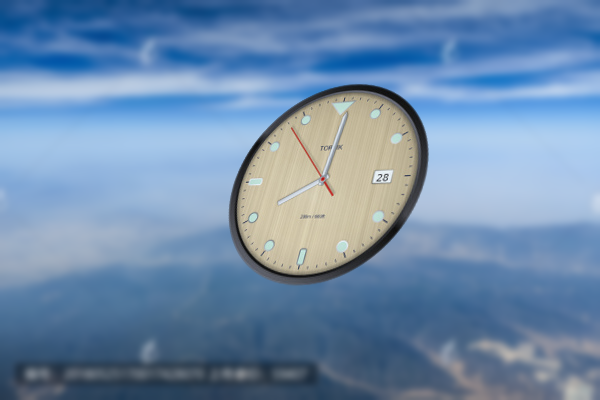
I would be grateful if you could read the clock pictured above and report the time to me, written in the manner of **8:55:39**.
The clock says **8:00:53**
